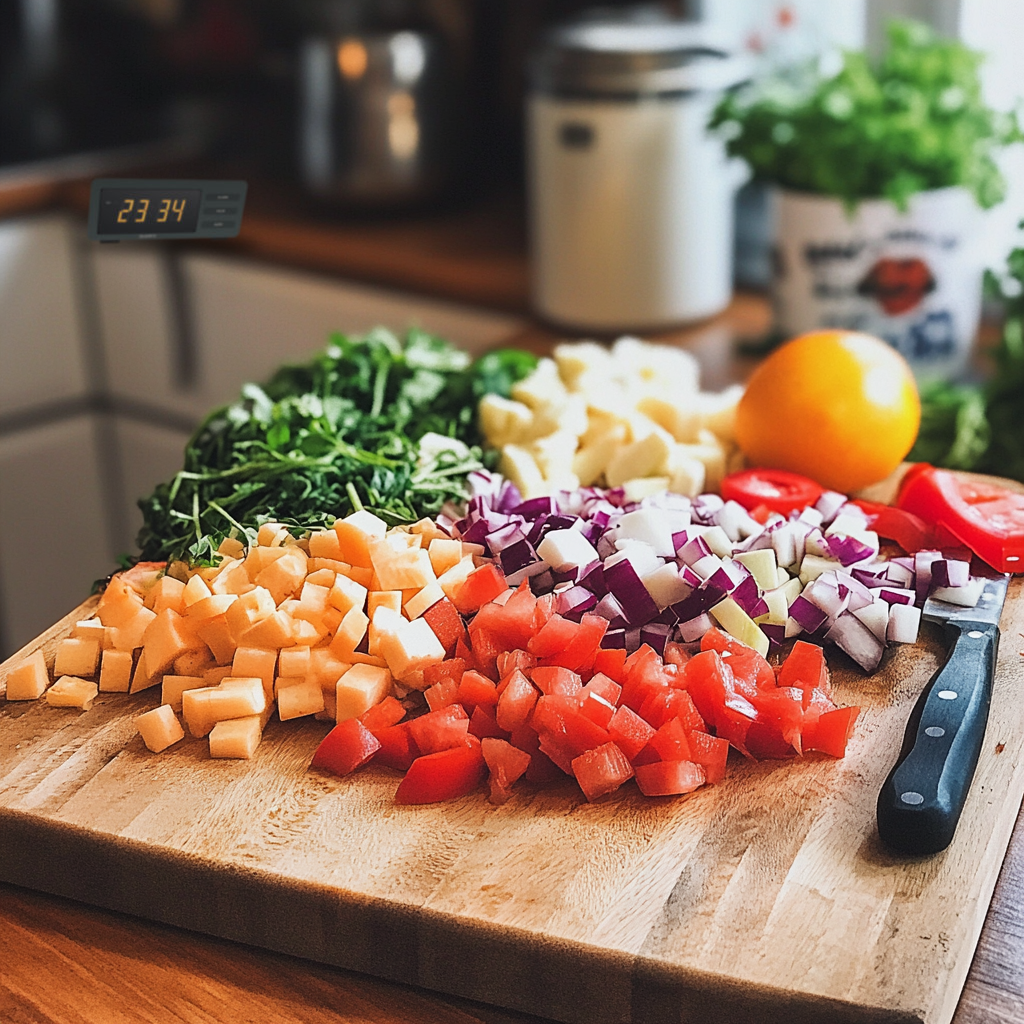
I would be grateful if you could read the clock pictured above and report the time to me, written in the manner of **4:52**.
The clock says **23:34**
